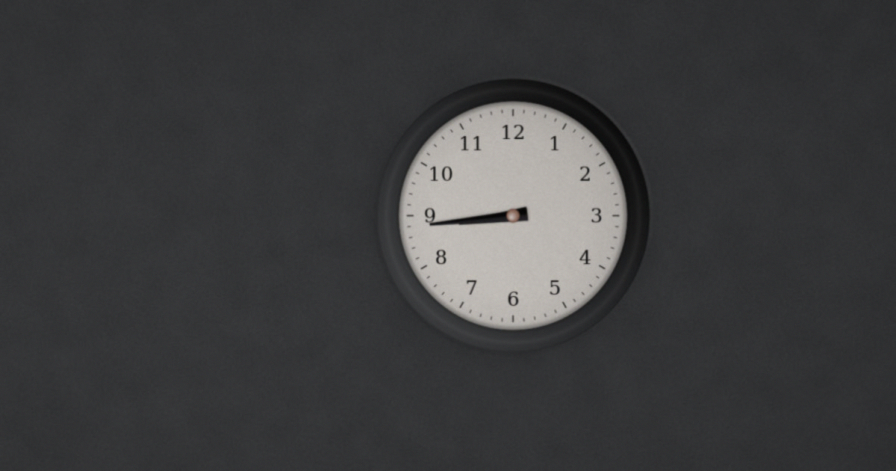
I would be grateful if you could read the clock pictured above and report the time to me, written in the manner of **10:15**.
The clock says **8:44**
